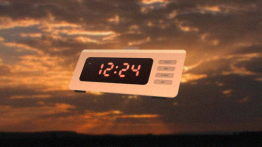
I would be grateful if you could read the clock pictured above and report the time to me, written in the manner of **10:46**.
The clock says **12:24**
